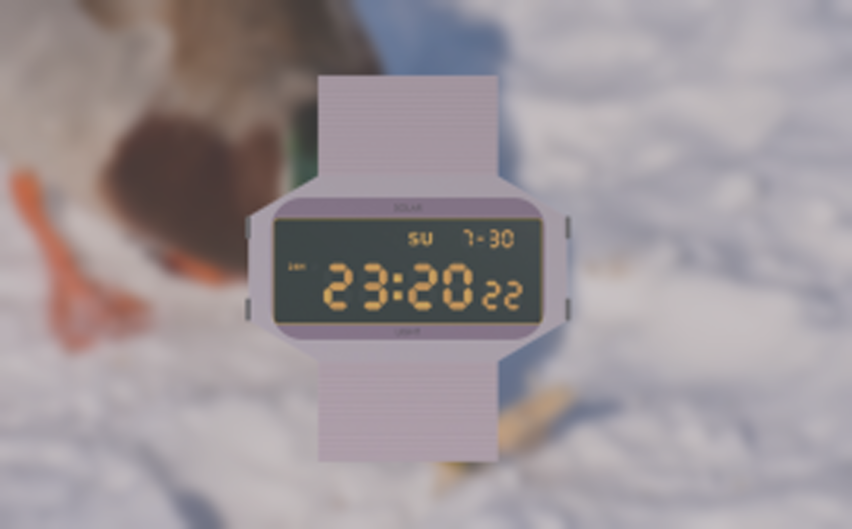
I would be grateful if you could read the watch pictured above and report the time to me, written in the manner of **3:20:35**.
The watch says **23:20:22**
